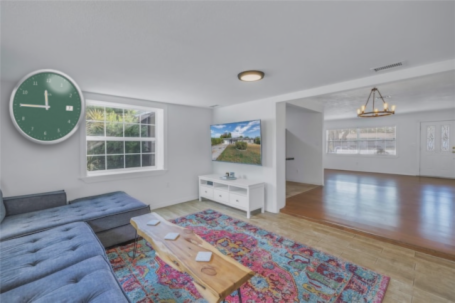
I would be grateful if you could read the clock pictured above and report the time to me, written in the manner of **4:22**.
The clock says **11:45**
